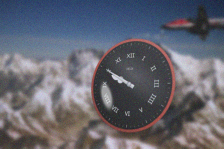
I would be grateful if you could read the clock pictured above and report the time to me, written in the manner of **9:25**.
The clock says **9:50**
